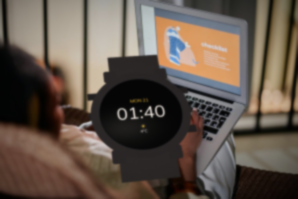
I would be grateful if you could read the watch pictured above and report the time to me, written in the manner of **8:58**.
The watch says **1:40**
